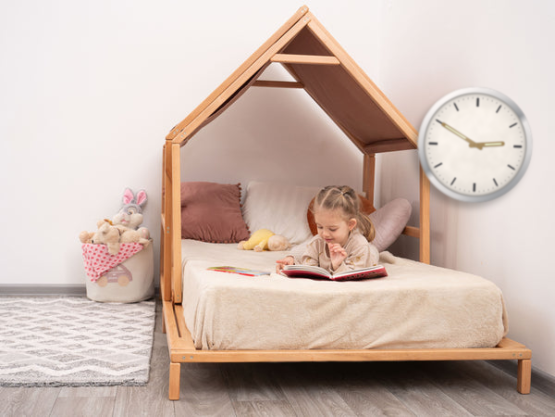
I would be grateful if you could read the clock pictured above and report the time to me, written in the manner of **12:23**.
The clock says **2:50**
